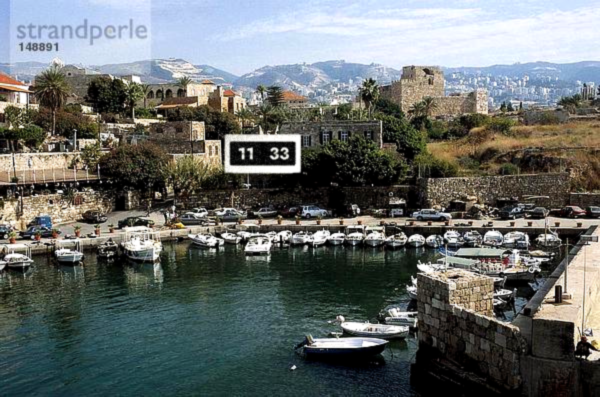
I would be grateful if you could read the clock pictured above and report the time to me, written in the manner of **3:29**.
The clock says **11:33**
